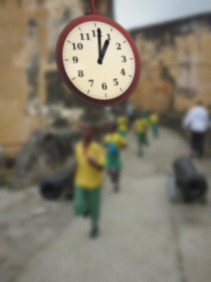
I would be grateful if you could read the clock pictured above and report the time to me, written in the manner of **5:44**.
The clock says **1:01**
